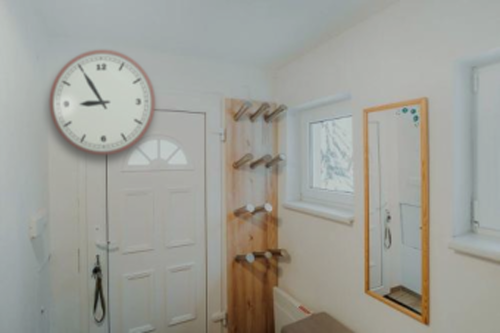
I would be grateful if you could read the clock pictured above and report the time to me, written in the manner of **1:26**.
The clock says **8:55**
